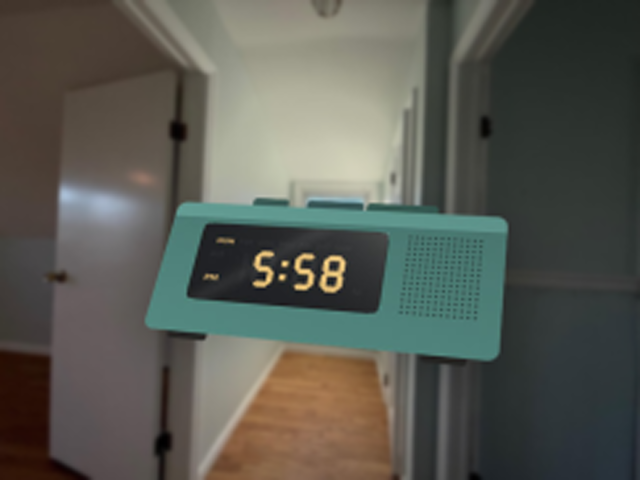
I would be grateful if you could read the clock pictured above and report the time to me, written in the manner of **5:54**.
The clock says **5:58**
